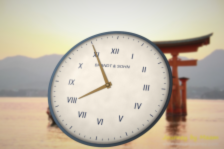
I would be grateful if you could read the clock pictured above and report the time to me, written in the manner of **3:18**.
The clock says **7:55**
